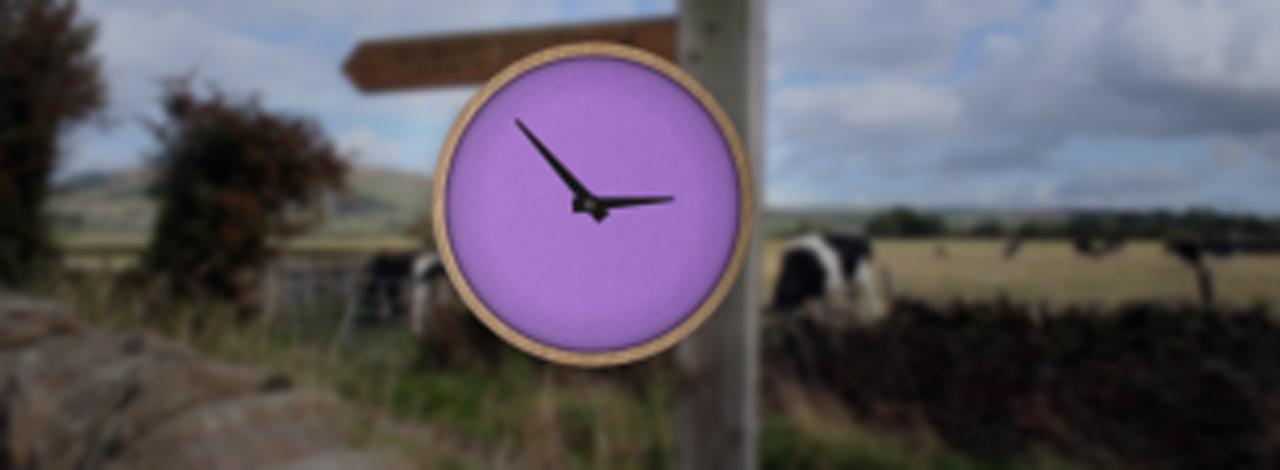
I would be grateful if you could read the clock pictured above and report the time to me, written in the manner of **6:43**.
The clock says **2:53**
